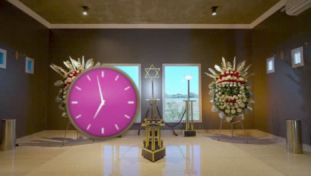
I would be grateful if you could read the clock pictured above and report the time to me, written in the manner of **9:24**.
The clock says **6:58**
